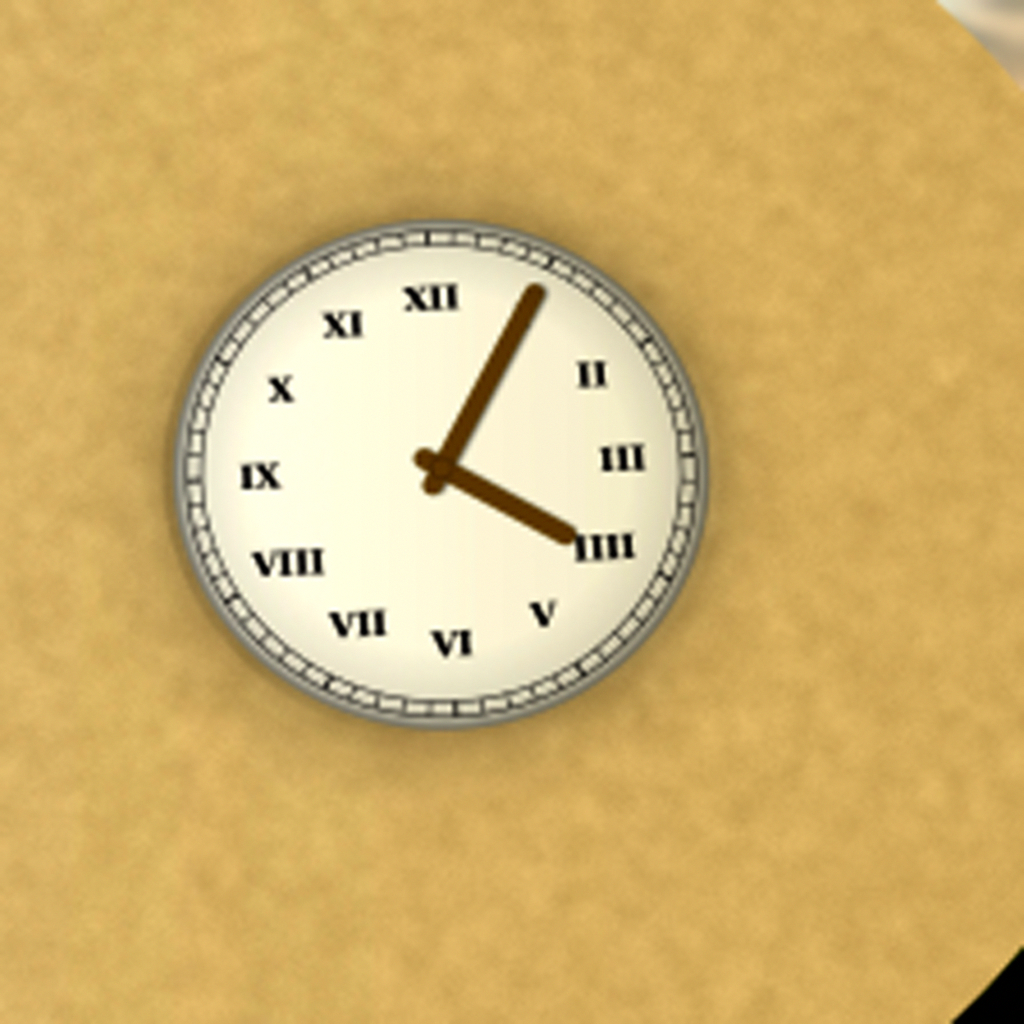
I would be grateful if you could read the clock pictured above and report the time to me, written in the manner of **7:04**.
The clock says **4:05**
